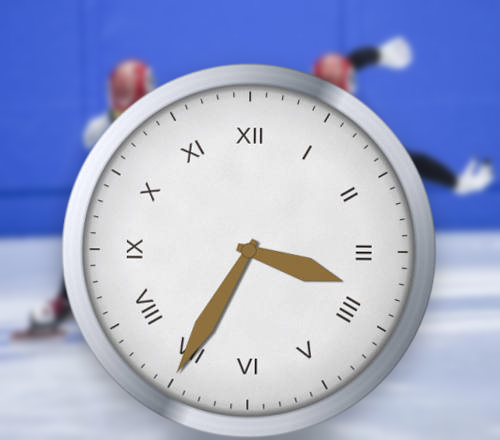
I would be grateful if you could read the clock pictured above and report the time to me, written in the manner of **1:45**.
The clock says **3:35**
